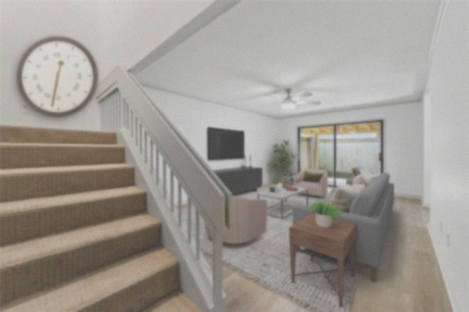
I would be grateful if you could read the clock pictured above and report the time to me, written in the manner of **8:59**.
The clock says **12:32**
